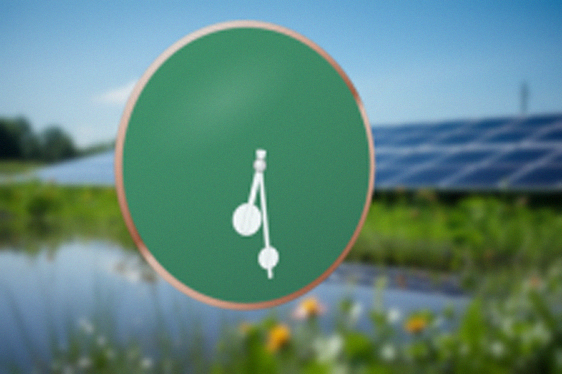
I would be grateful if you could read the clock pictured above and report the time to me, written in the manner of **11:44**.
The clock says **6:29**
